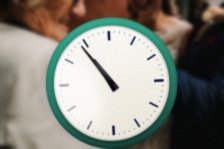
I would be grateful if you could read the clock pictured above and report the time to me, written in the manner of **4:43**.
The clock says **10:54**
